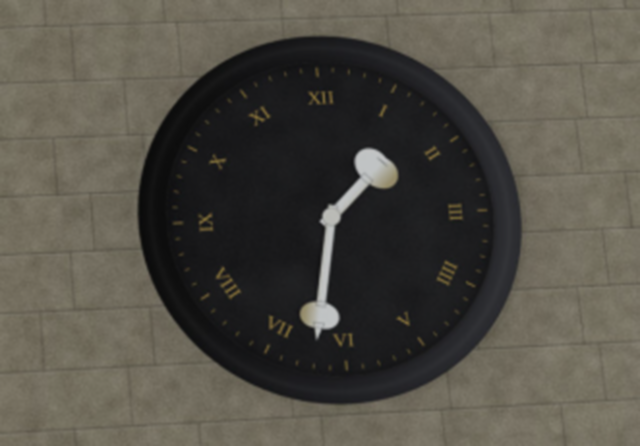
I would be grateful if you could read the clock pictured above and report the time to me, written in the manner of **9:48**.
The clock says **1:32**
